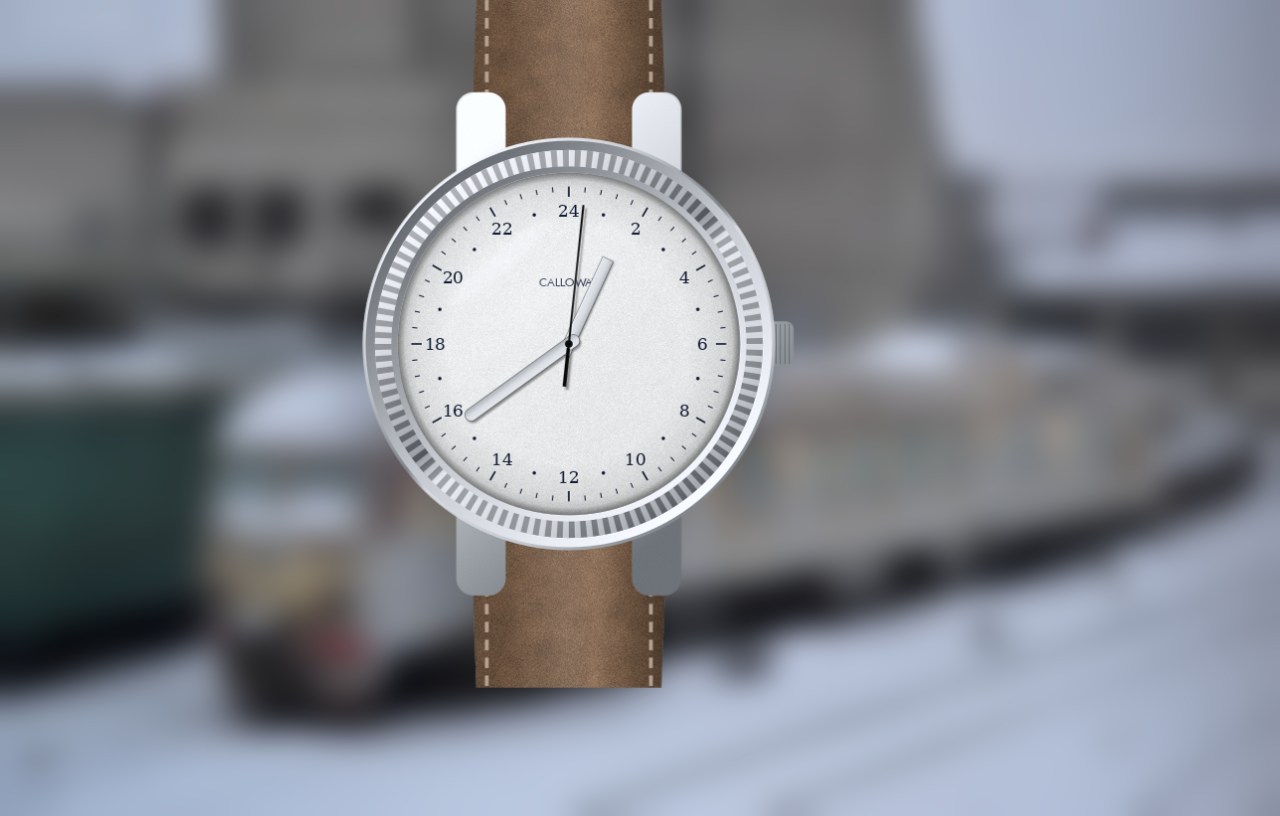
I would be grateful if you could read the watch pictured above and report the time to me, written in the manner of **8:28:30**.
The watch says **1:39:01**
